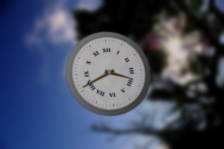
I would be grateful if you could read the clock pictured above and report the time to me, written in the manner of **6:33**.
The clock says **3:41**
